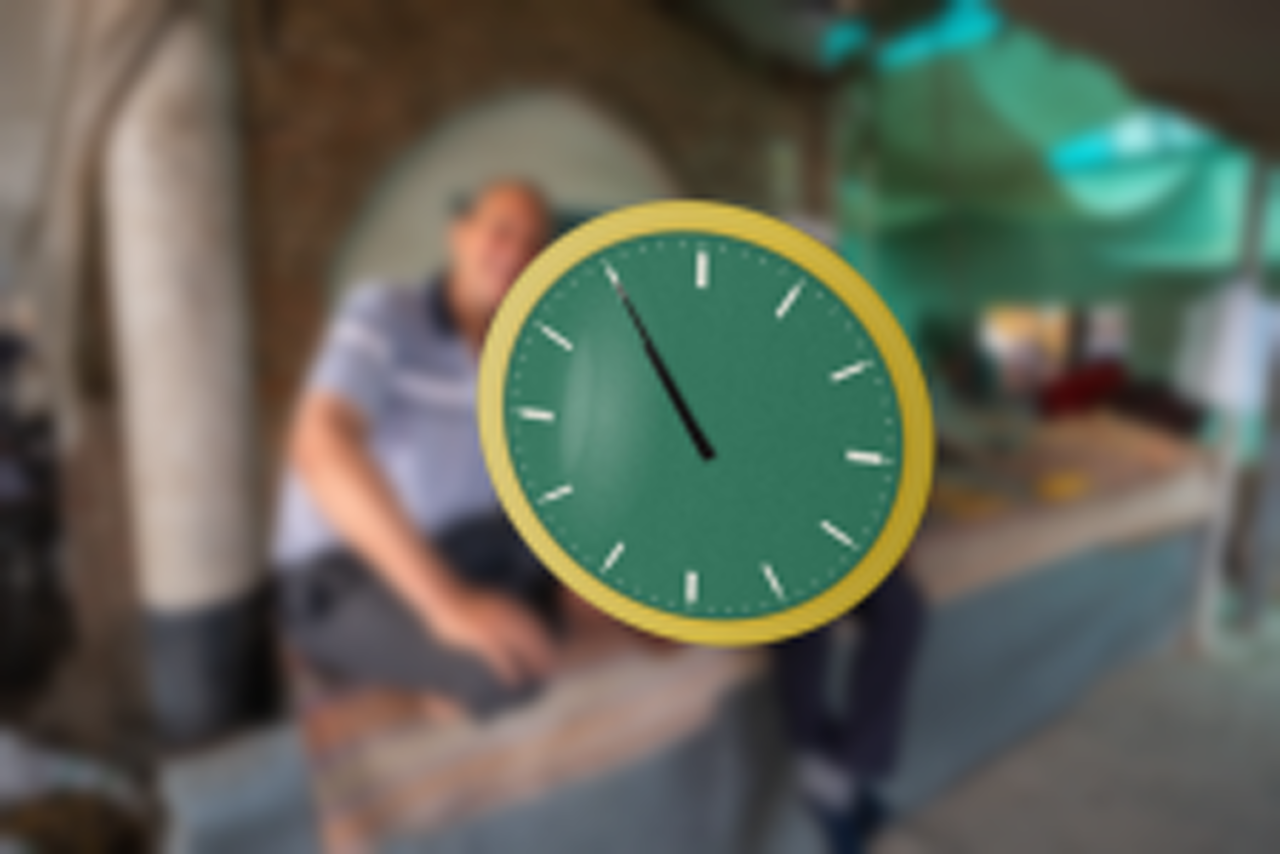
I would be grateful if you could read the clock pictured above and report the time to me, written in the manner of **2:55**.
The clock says **10:55**
